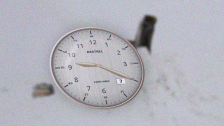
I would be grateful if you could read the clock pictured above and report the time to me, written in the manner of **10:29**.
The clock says **9:20**
